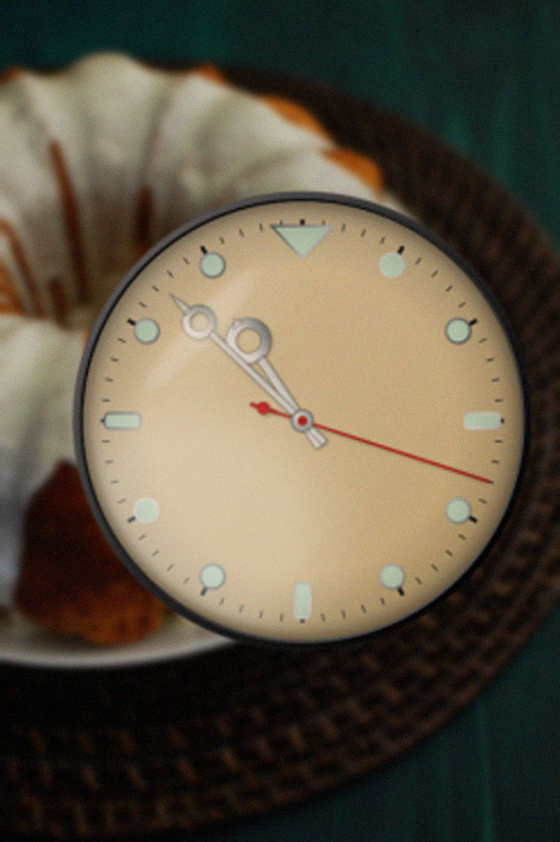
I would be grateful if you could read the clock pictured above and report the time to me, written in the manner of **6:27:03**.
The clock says **10:52:18**
